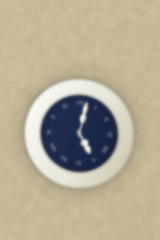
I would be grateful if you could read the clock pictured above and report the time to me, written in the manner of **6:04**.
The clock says **5:02**
